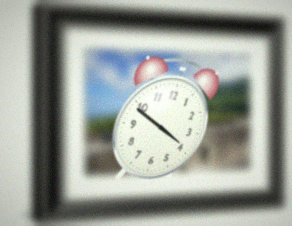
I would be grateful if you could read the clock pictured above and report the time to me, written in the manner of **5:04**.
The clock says **3:49**
